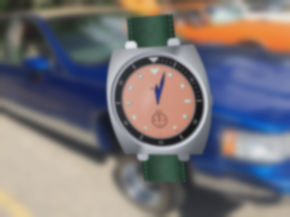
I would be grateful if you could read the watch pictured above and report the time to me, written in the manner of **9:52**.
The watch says **12:03**
